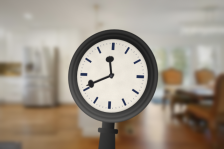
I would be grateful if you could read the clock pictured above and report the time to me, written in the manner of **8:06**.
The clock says **11:41**
